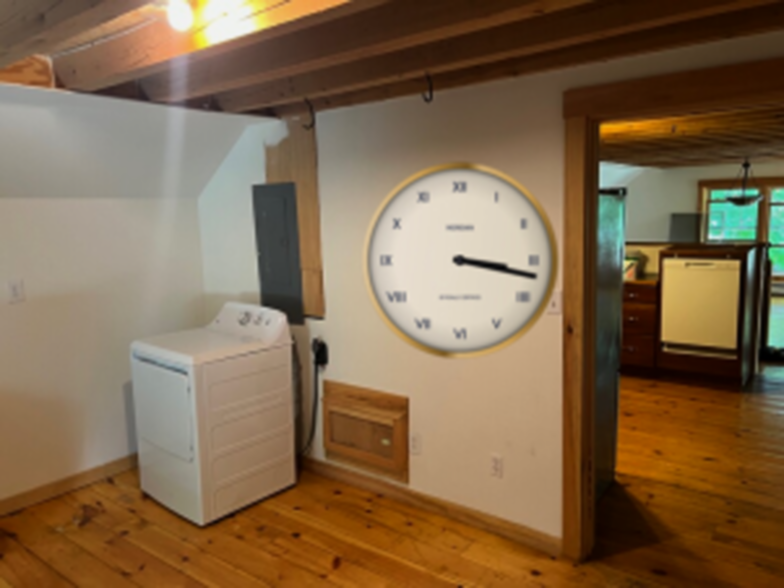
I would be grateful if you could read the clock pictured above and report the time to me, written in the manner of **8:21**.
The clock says **3:17**
